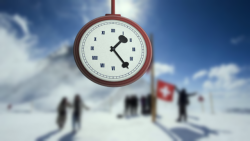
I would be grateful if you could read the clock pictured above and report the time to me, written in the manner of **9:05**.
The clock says **1:24**
